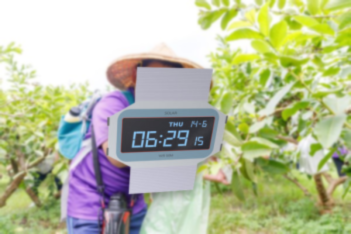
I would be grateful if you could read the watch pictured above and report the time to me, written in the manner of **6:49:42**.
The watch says **6:29:15**
